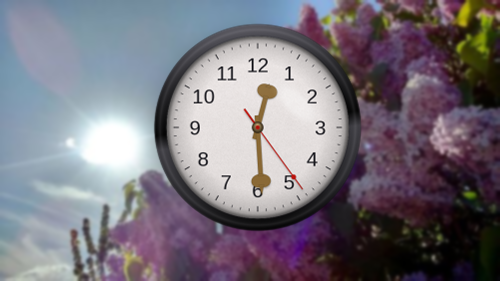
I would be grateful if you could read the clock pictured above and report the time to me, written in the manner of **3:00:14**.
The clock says **12:29:24**
